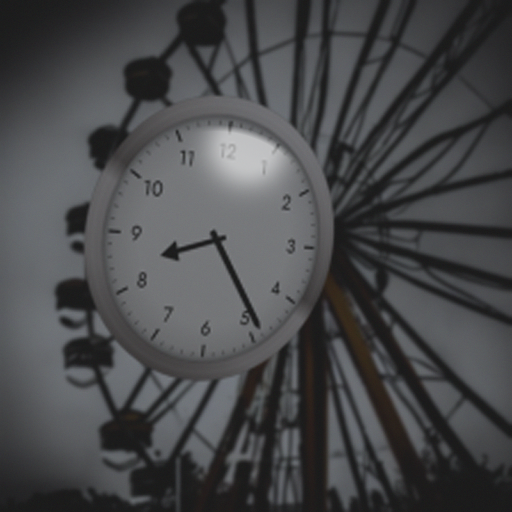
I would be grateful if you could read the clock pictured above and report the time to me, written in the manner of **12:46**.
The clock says **8:24**
